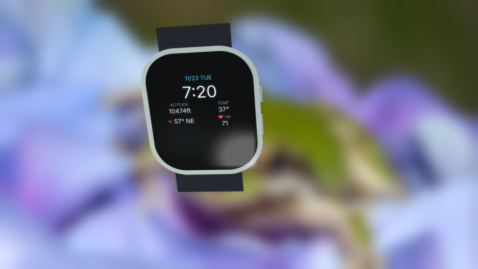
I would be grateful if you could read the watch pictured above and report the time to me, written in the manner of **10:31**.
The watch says **7:20**
